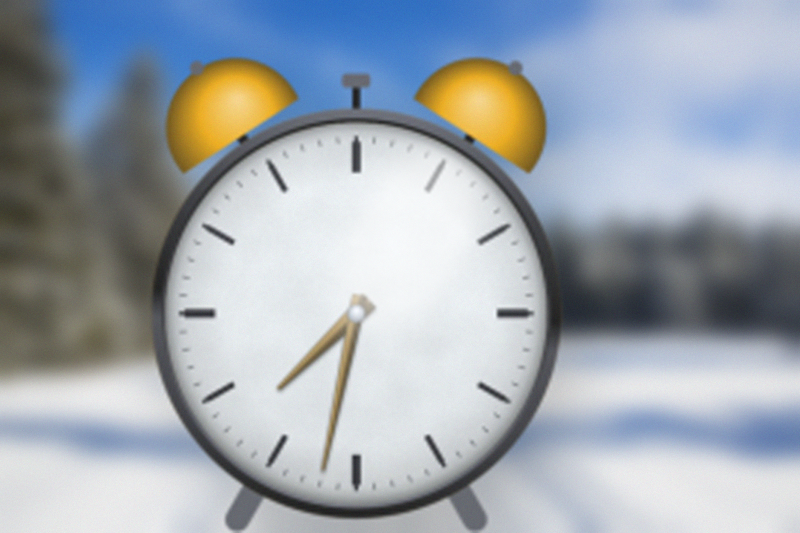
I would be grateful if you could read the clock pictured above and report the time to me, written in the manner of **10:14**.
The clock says **7:32**
